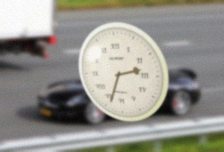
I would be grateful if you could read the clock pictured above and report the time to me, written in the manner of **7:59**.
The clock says **2:34**
